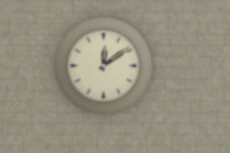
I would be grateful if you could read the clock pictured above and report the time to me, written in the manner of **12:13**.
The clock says **12:09**
